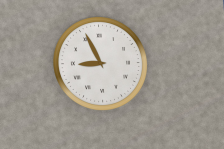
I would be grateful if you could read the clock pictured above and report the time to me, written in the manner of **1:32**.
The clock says **8:56**
